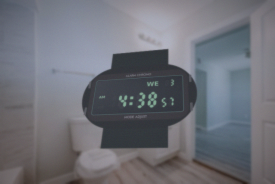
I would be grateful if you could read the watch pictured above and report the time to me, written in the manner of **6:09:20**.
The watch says **4:38:57**
